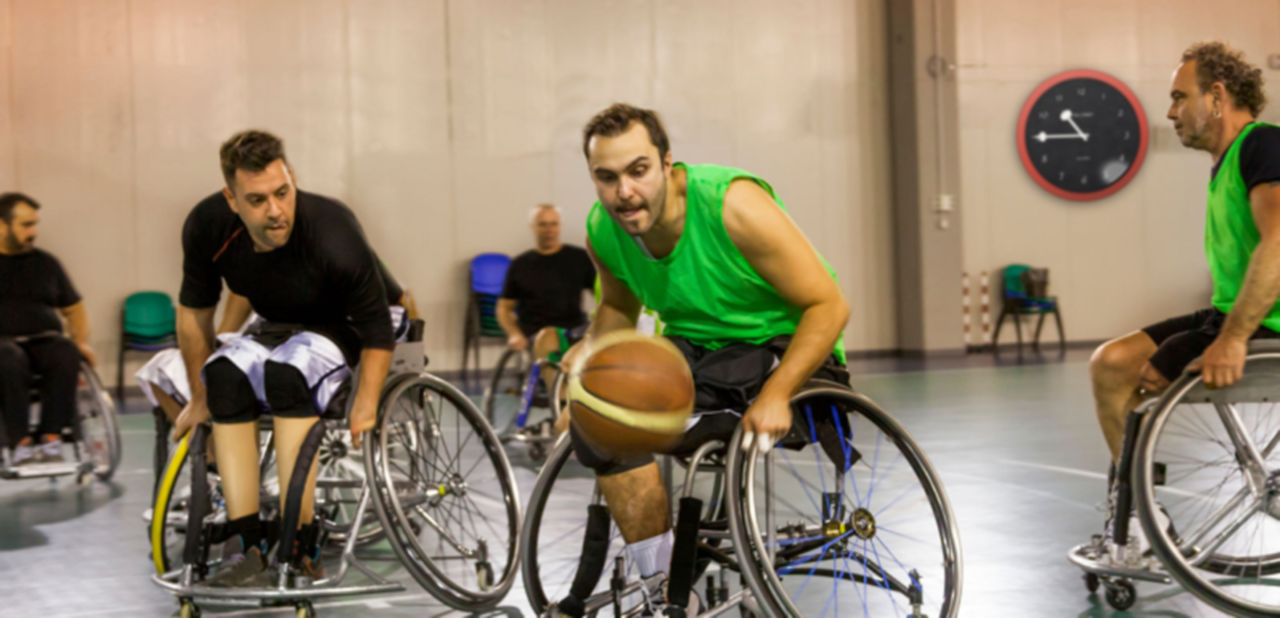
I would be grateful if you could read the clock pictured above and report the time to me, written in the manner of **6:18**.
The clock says **10:45**
